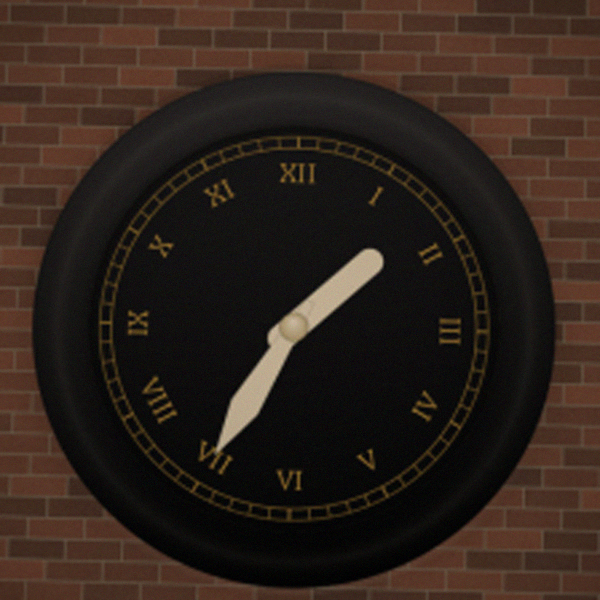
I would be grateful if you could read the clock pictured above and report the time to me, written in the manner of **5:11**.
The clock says **1:35**
